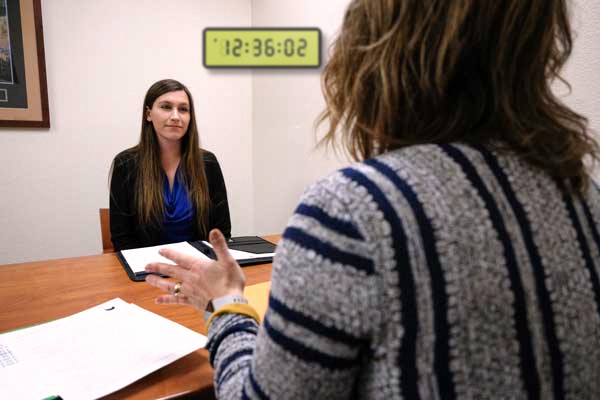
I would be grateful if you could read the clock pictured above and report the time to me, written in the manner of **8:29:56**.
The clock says **12:36:02**
